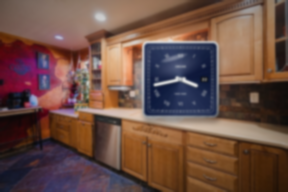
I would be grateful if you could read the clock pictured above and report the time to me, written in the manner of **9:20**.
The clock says **3:43**
